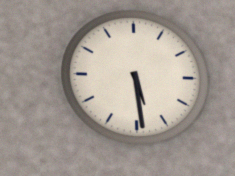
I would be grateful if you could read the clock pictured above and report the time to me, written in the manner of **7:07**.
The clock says **5:29**
